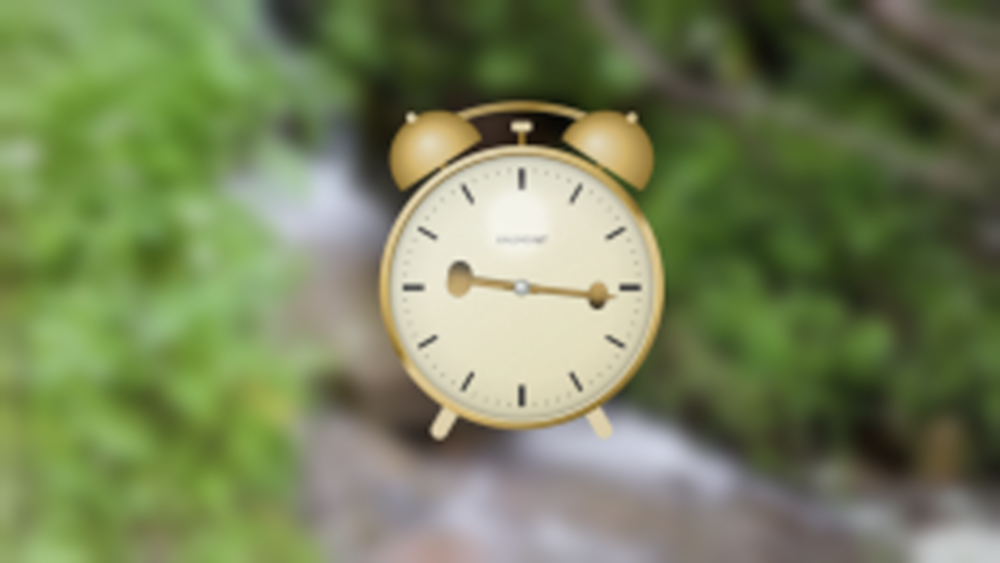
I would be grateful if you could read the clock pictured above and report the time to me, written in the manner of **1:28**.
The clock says **9:16**
